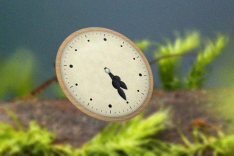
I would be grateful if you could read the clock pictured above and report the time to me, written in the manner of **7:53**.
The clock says **4:25**
